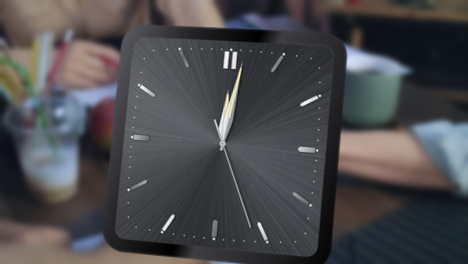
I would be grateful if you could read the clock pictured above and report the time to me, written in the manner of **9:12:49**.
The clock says **12:01:26**
